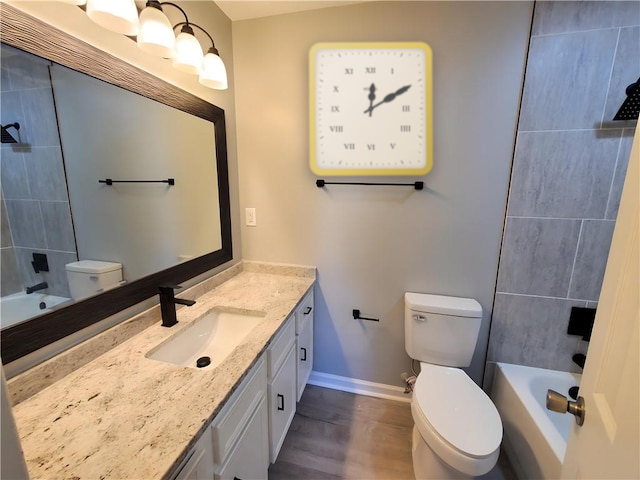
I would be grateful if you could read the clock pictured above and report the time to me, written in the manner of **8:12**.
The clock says **12:10**
